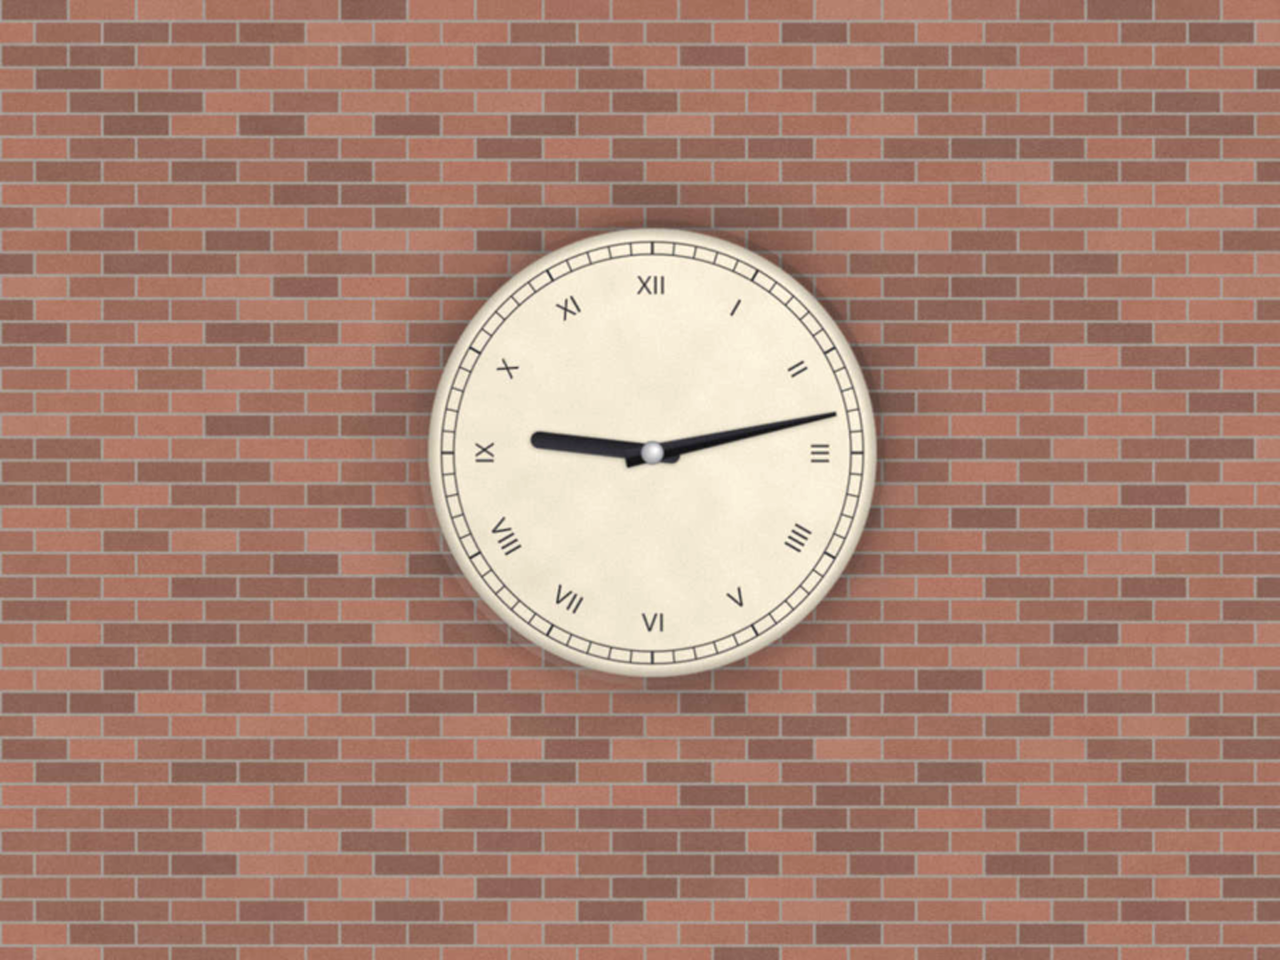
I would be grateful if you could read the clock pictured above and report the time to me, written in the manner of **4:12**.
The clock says **9:13**
